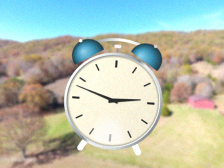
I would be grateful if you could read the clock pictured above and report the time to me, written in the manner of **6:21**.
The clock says **2:48**
